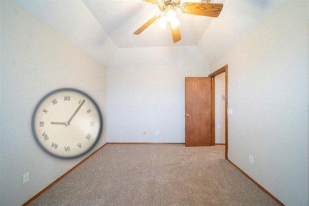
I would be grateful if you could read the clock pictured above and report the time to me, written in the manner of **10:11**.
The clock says **9:06**
